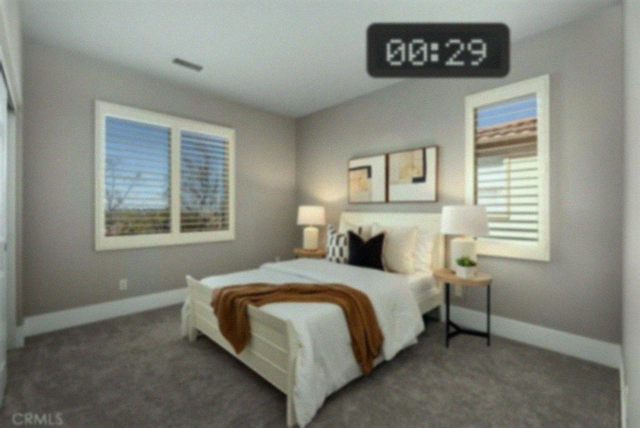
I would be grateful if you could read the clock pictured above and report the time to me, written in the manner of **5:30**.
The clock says **0:29**
